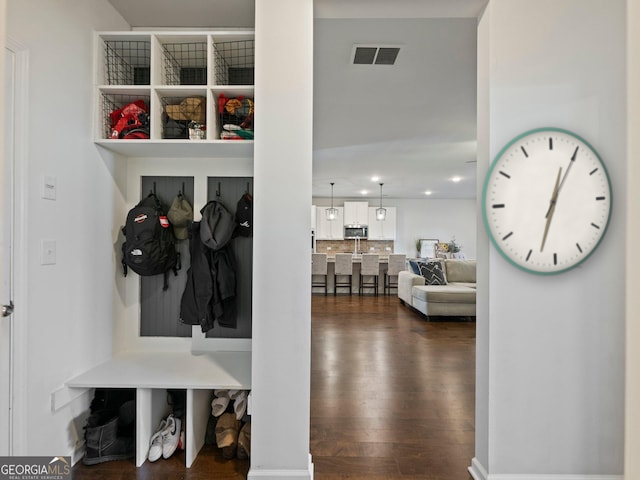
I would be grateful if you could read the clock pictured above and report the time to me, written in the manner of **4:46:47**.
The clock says **12:33:05**
